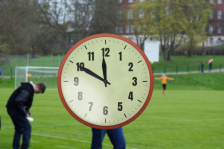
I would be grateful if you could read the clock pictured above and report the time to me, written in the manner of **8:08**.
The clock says **11:50**
